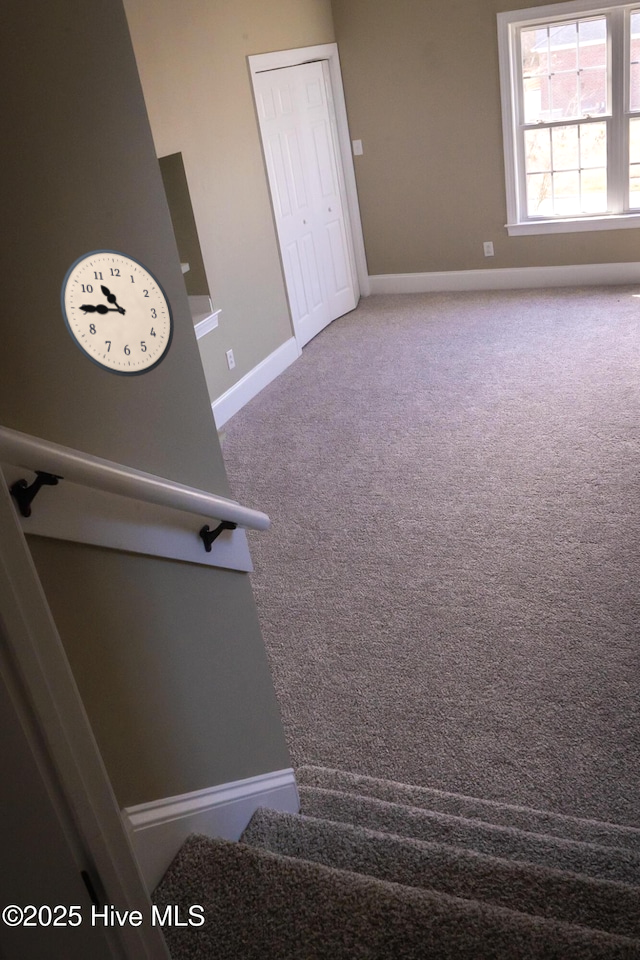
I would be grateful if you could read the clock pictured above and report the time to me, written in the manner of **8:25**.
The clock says **10:45**
